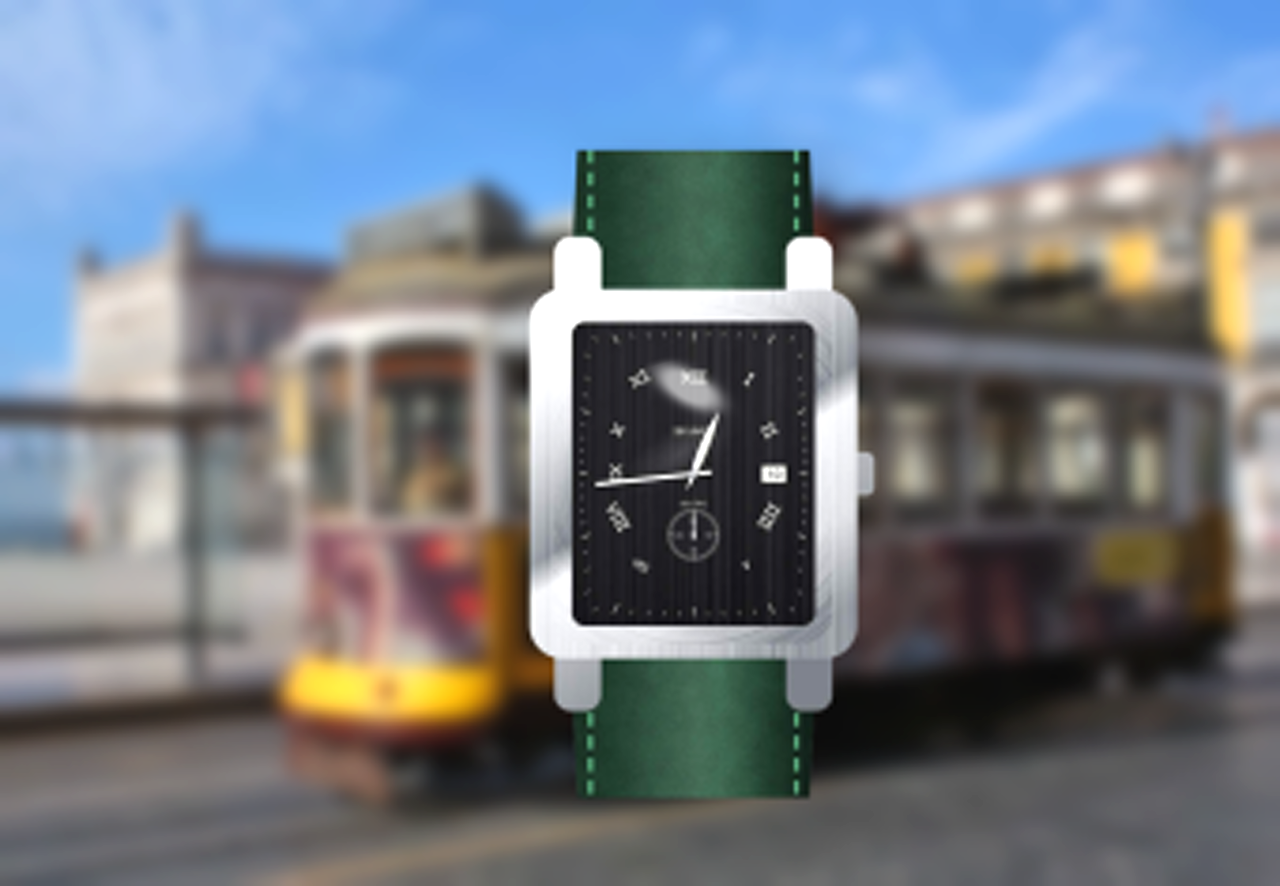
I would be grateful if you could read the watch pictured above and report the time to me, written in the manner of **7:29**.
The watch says **12:44**
